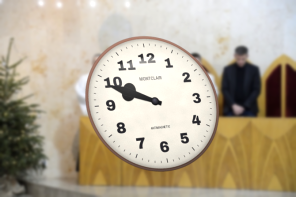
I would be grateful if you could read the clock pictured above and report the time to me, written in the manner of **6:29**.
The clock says **9:49**
